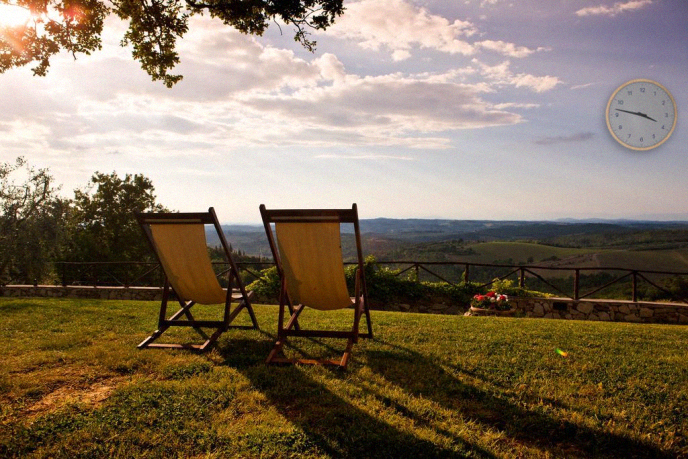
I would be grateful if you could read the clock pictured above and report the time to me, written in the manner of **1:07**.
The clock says **3:47**
